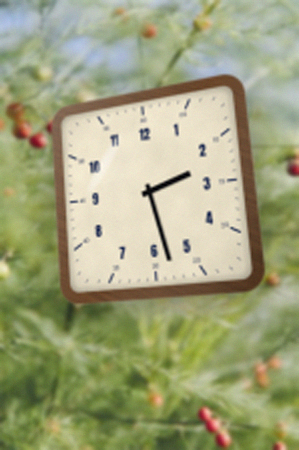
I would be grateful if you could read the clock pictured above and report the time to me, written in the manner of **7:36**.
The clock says **2:28**
